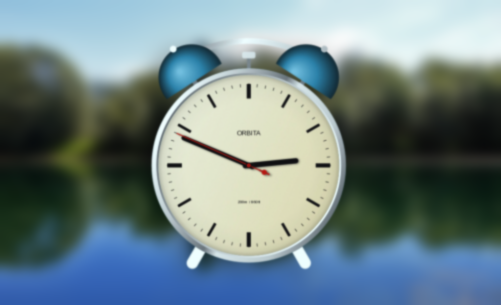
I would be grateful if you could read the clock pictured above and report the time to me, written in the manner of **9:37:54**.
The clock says **2:48:49**
